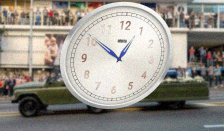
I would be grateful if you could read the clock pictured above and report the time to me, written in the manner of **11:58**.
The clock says **12:51**
